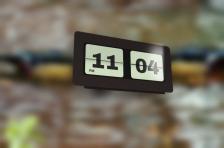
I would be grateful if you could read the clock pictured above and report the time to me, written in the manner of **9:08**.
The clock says **11:04**
